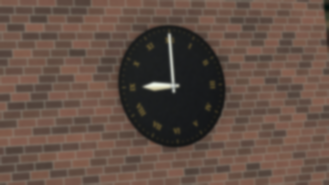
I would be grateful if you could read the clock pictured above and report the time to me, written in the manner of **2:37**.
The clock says **9:00**
